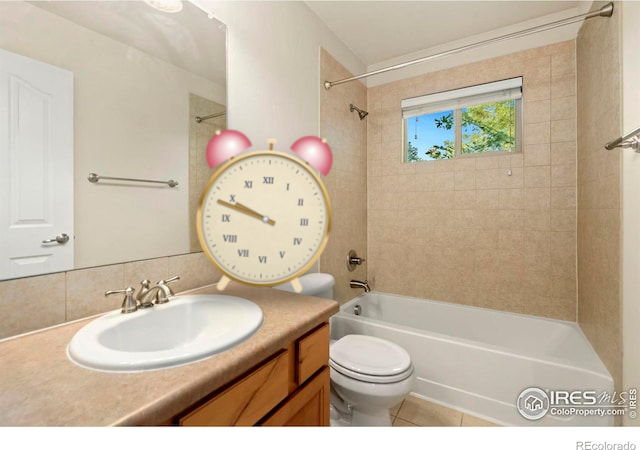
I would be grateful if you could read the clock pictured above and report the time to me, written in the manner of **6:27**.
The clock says **9:48**
